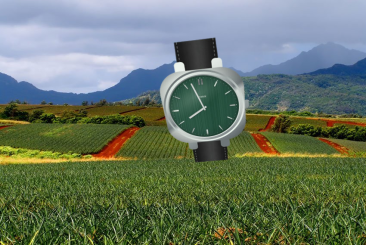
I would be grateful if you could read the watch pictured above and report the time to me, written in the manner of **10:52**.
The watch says **7:57**
